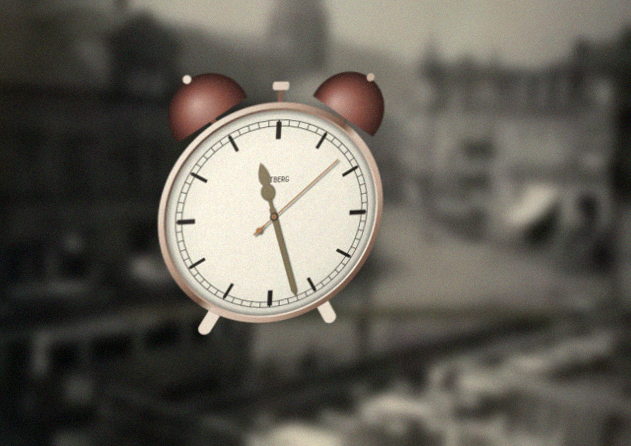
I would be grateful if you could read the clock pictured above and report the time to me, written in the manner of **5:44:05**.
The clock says **11:27:08**
